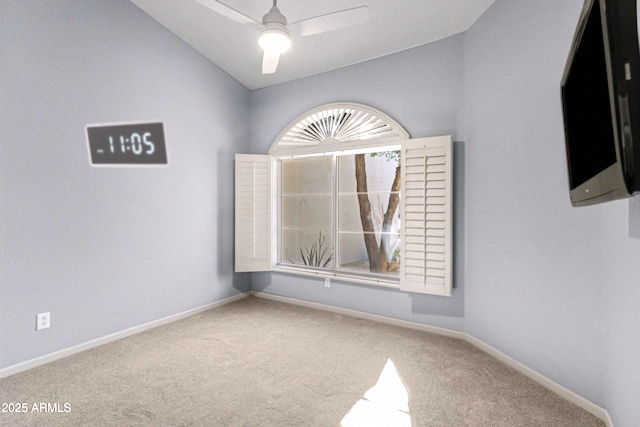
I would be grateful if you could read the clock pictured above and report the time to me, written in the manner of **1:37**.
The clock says **11:05**
